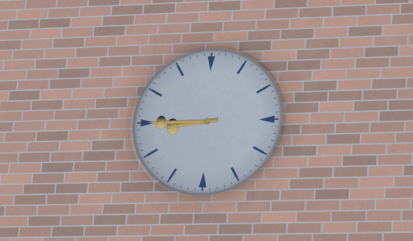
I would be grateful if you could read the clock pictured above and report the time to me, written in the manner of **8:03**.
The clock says **8:45**
